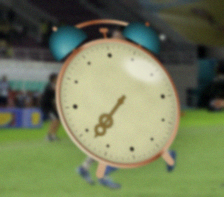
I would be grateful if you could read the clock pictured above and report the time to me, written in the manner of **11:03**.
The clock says **7:38**
